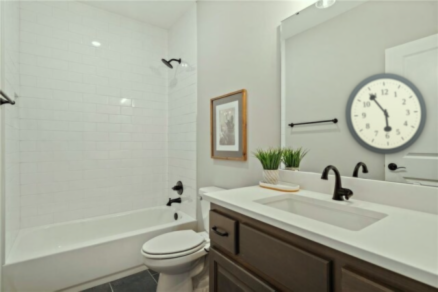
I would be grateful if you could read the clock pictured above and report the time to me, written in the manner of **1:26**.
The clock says **5:54**
